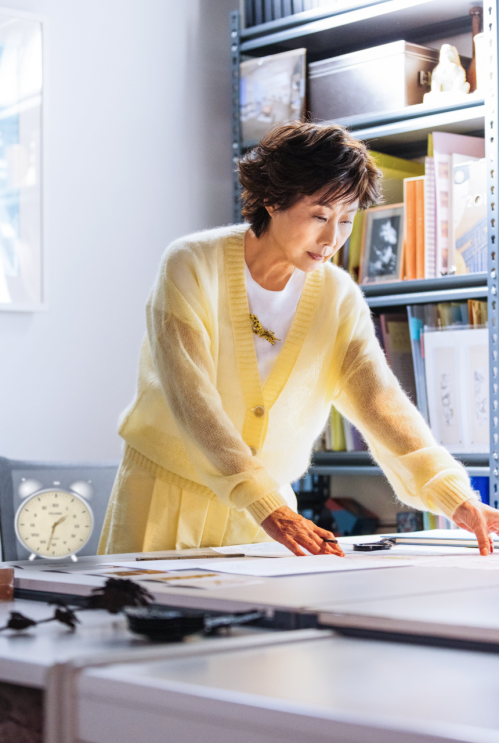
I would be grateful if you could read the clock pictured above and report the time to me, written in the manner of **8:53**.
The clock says **1:32**
